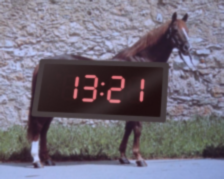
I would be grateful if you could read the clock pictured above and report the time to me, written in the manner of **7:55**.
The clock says **13:21**
